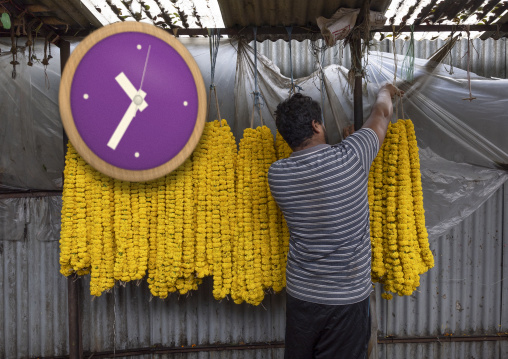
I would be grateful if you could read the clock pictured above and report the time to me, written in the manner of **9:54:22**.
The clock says **10:35:02**
